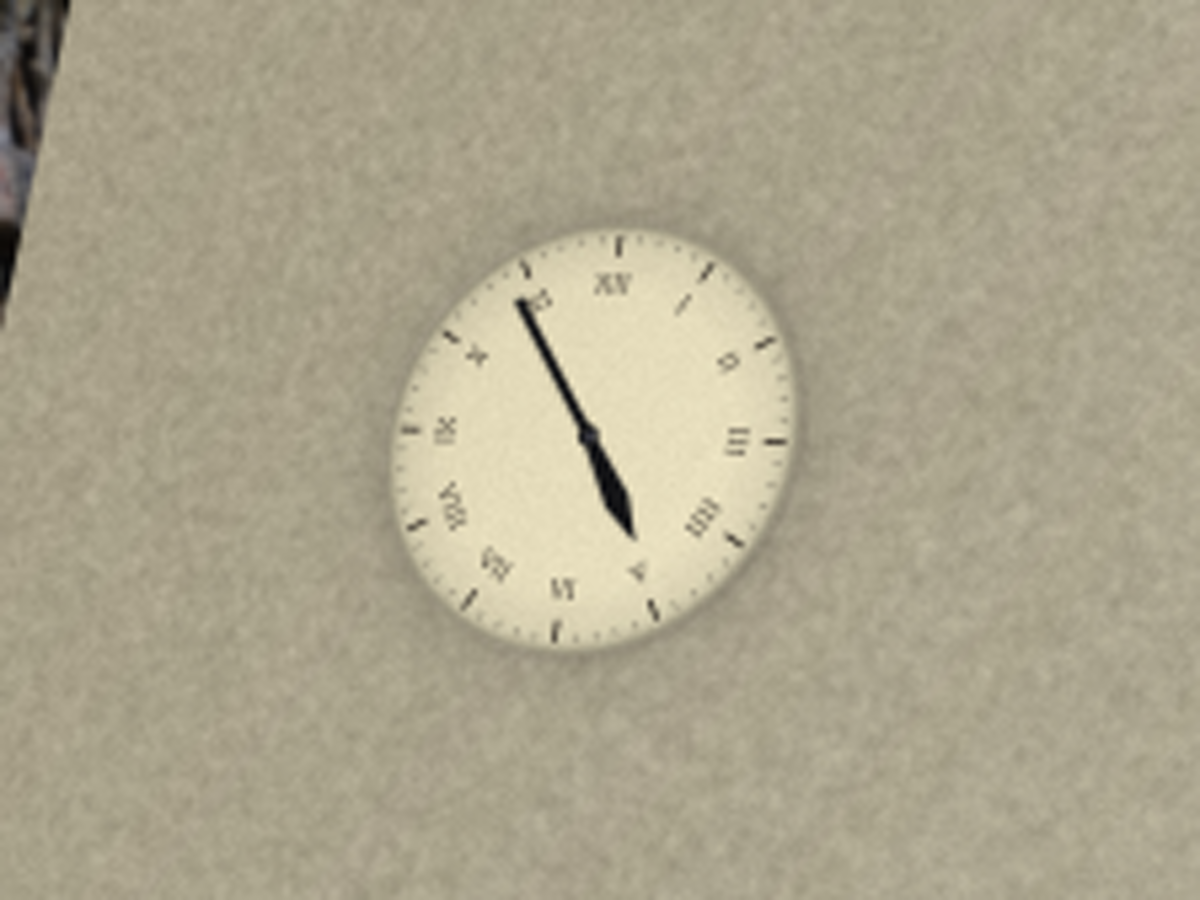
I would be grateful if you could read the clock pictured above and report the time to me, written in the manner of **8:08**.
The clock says **4:54**
